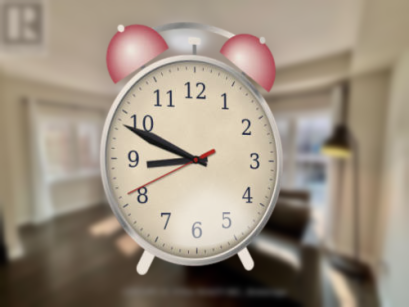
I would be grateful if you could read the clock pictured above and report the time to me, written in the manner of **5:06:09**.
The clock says **8:48:41**
